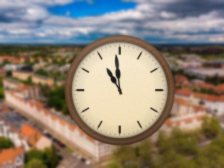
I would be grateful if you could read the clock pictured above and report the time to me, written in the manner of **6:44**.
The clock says **10:59**
